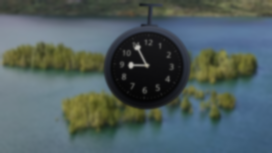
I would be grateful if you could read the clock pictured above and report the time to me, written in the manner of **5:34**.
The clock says **8:55**
